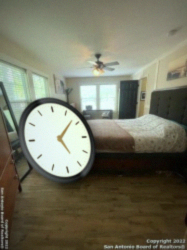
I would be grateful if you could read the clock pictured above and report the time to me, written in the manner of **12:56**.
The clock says **5:08**
